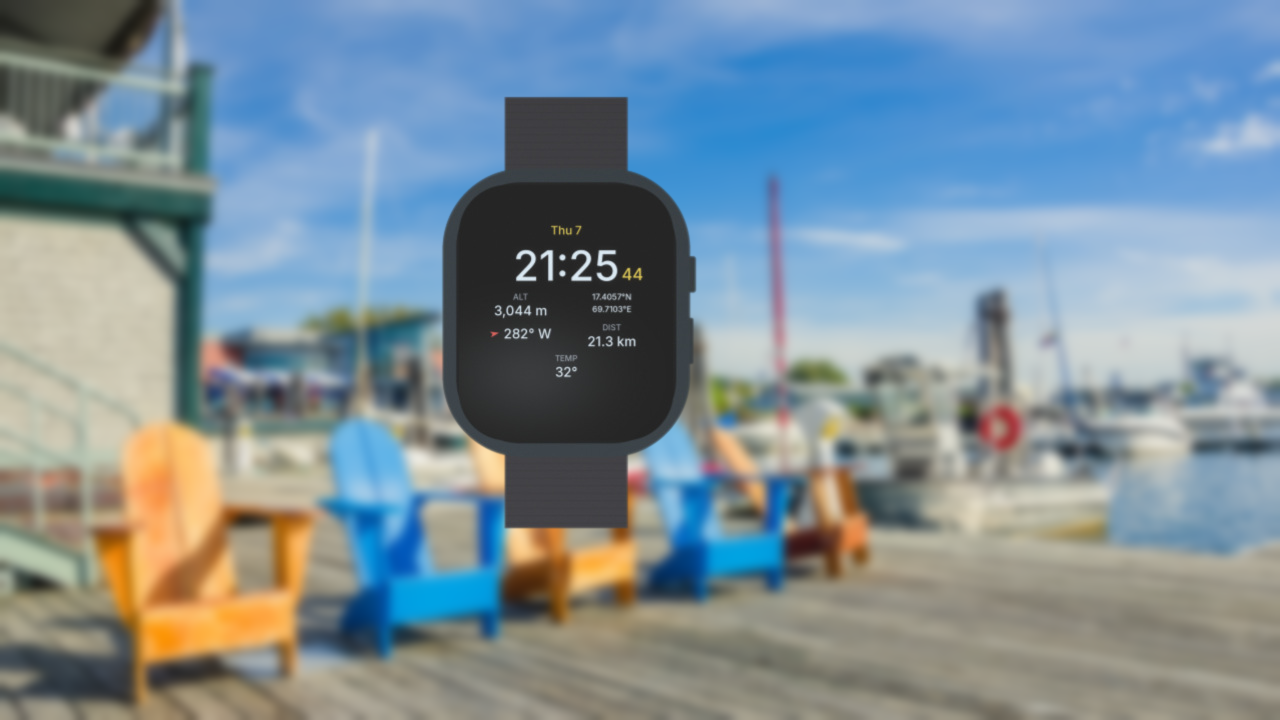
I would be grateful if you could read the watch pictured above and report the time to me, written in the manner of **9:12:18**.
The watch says **21:25:44**
